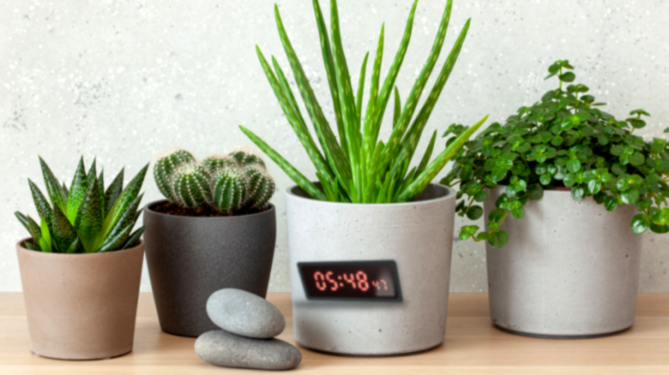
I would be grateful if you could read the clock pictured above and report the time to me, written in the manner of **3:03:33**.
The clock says **5:48:47**
